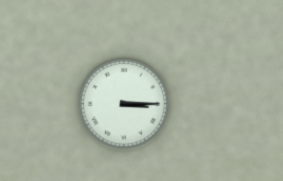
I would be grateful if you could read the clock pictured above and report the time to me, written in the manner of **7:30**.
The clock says **3:15**
